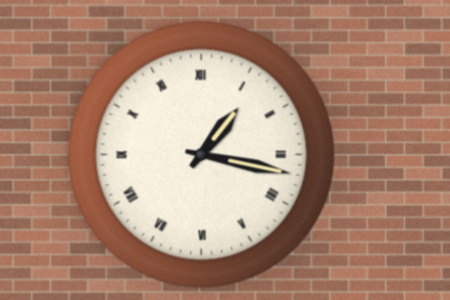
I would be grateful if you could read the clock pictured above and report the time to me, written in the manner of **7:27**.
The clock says **1:17**
